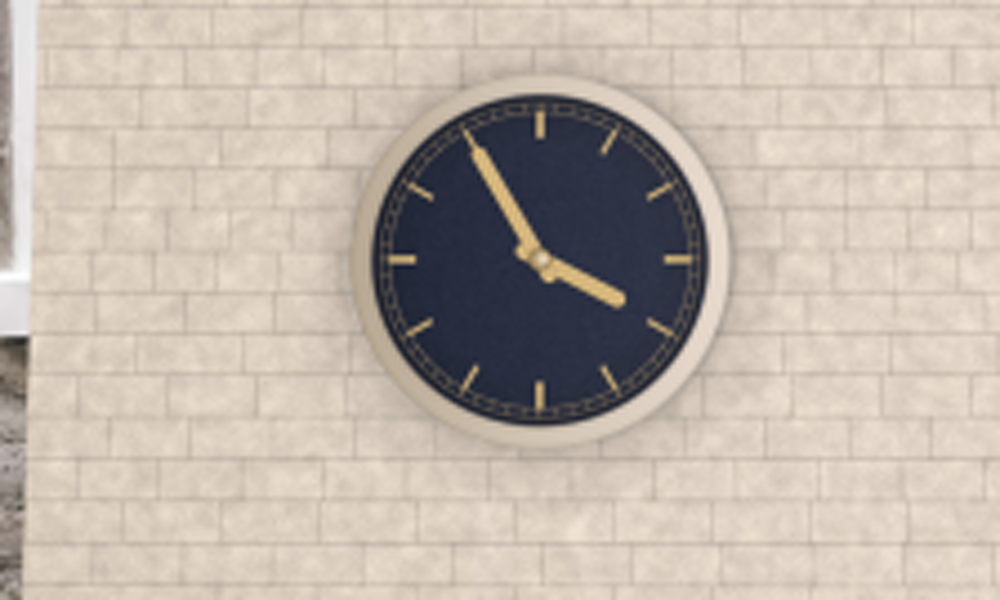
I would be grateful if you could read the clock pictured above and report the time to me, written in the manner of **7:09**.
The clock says **3:55**
